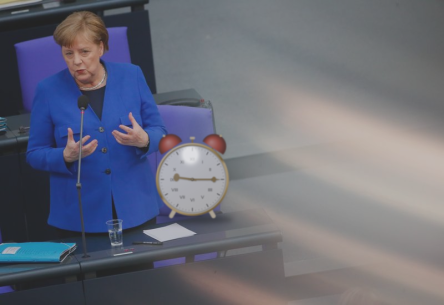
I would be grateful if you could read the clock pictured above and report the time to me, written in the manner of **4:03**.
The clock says **9:15**
